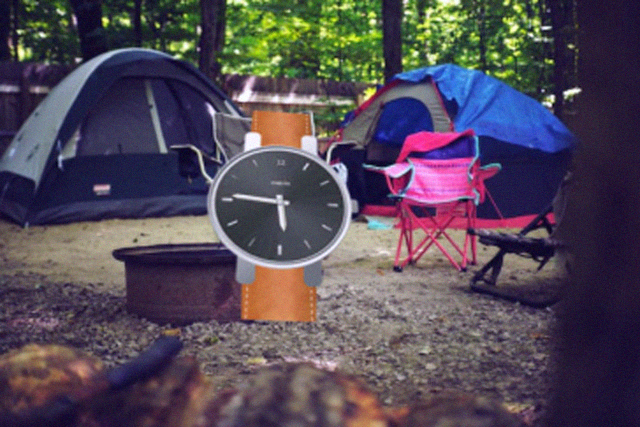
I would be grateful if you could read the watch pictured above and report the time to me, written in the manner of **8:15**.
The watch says **5:46**
